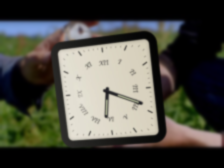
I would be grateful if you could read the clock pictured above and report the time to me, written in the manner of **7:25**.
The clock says **6:19**
